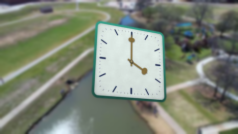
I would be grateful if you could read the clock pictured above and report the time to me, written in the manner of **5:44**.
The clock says **4:00**
